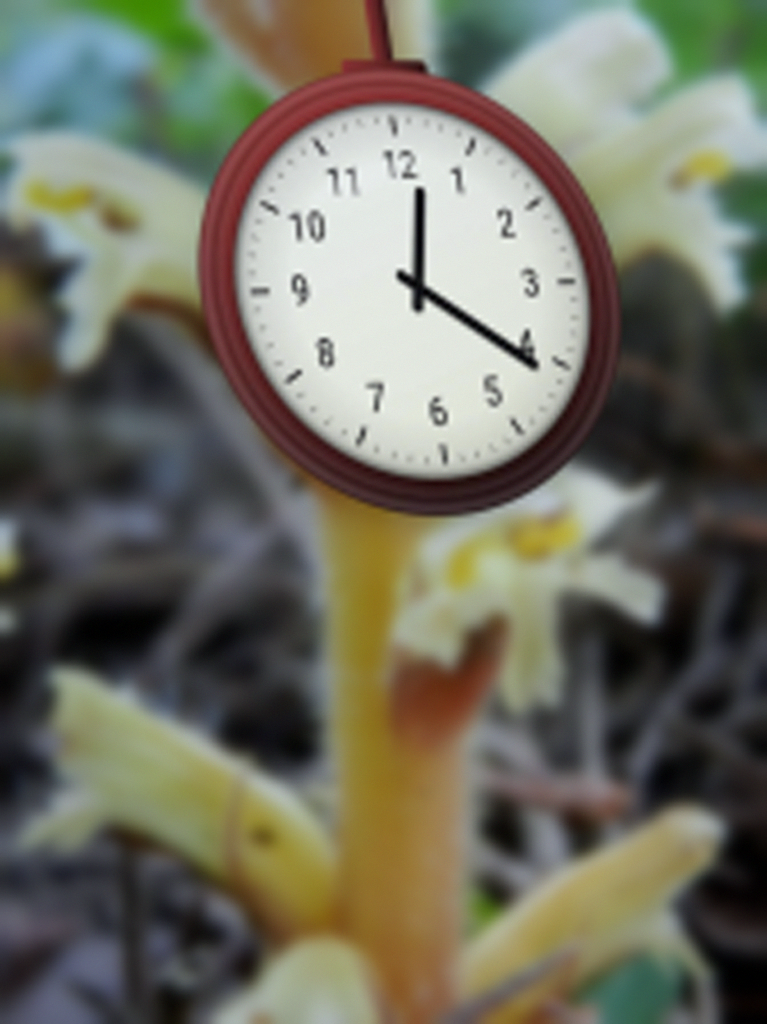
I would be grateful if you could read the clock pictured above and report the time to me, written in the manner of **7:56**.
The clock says **12:21**
